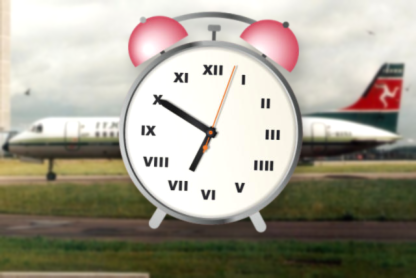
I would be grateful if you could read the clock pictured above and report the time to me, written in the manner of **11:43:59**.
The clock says **6:50:03**
